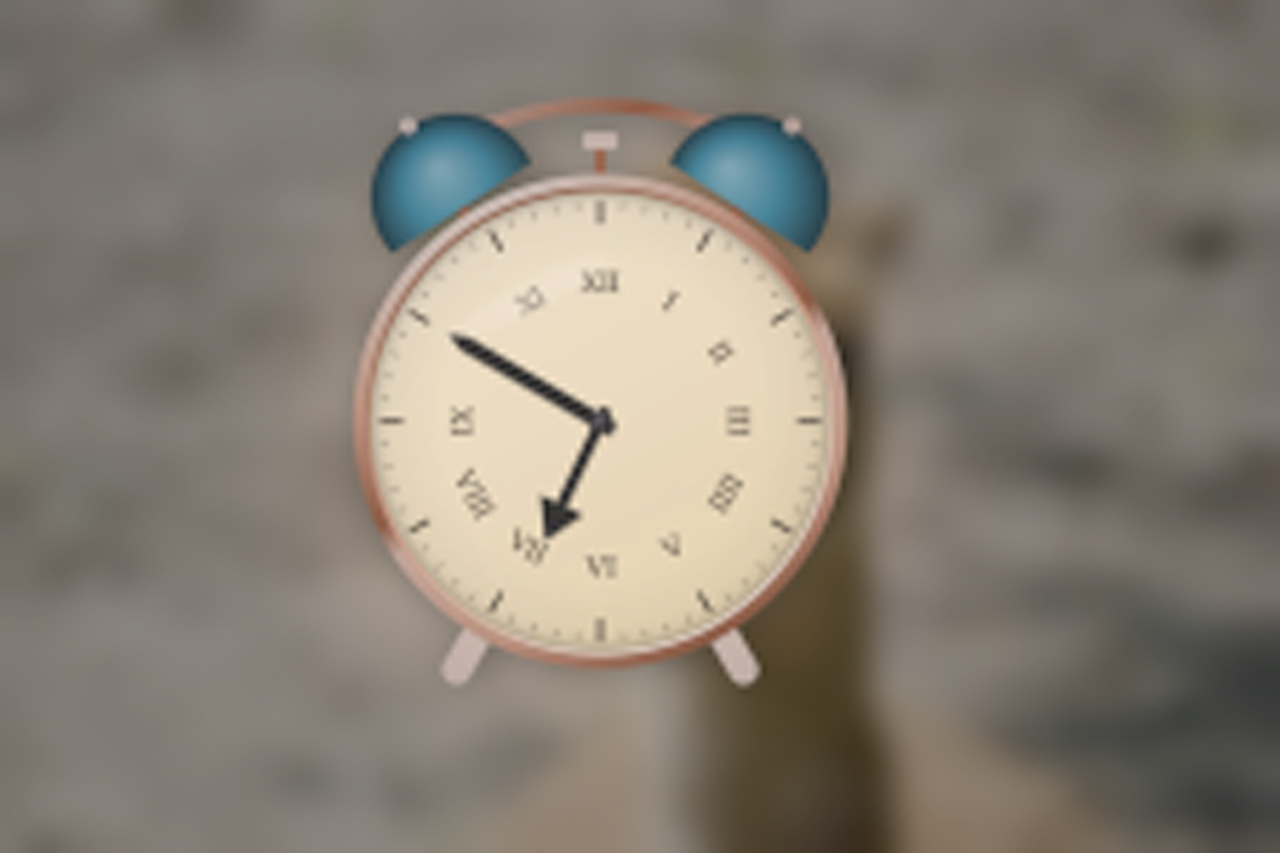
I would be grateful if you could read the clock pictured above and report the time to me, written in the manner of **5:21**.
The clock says **6:50**
